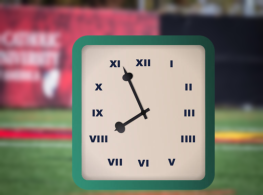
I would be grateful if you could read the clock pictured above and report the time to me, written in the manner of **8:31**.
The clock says **7:56**
